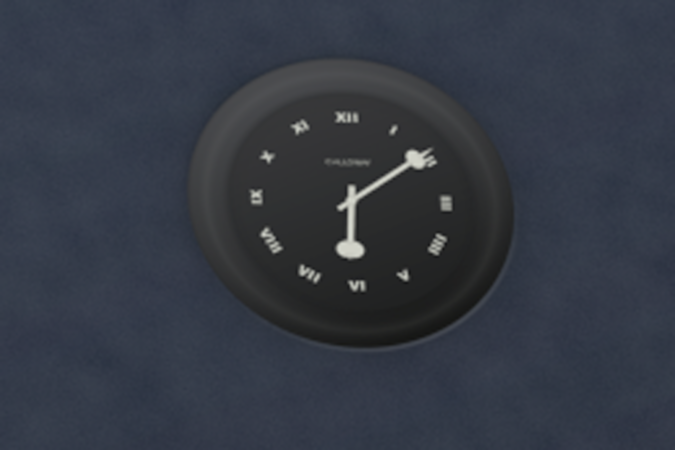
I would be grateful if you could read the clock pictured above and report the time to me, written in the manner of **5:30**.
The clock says **6:09**
